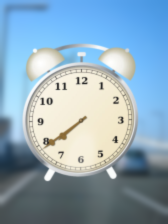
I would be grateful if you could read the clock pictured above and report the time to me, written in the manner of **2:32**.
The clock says **7:39**
